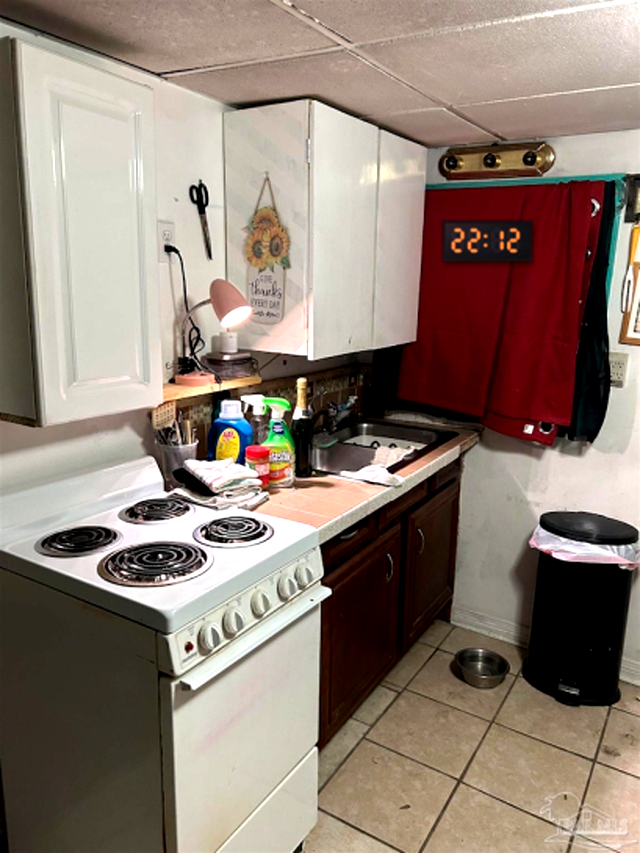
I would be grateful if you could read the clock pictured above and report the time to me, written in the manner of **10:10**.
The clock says **22:12**
